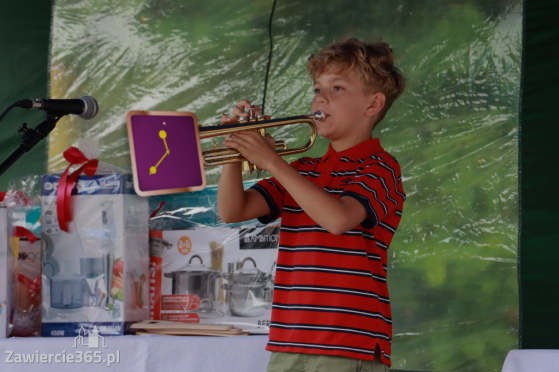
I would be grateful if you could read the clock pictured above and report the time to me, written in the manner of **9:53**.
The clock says **11:38**
